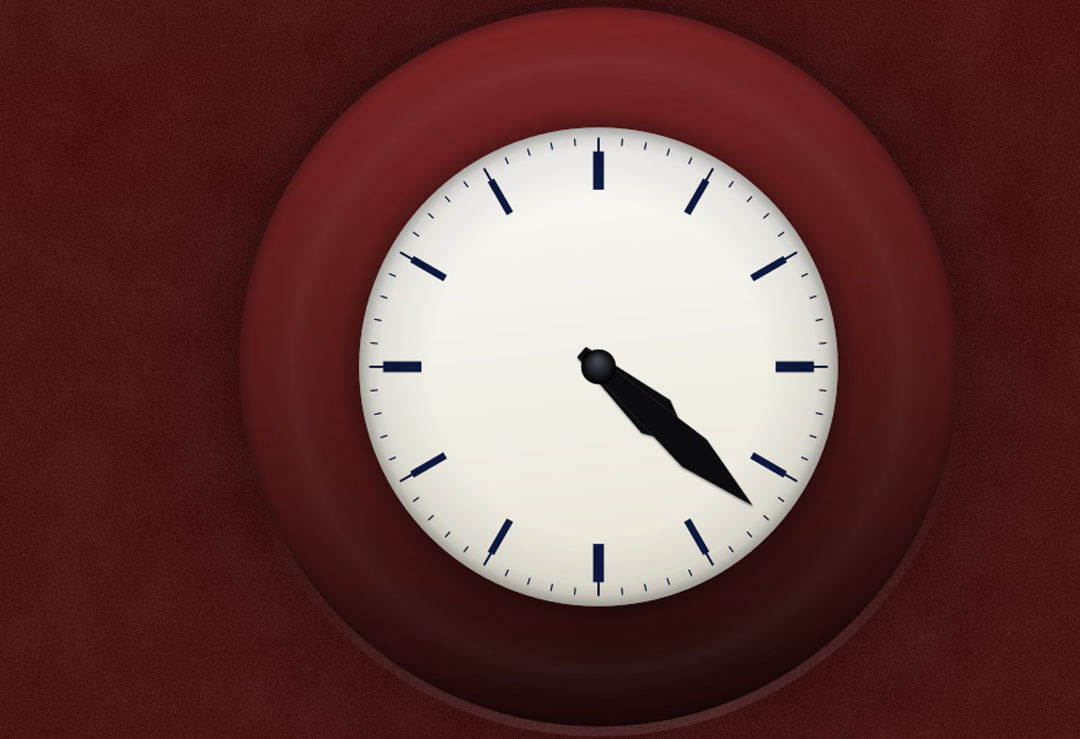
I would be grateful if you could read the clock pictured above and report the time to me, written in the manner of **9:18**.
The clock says **4:22**
